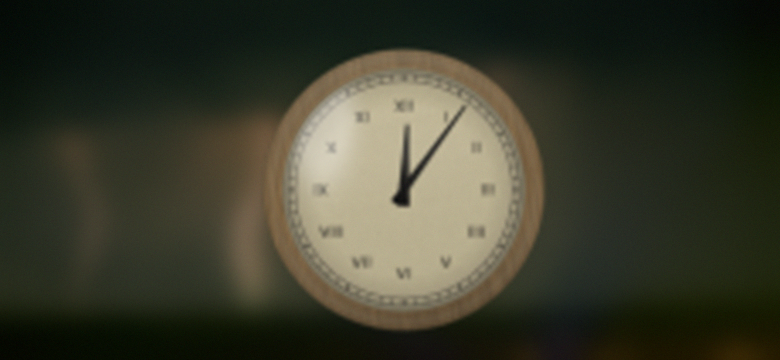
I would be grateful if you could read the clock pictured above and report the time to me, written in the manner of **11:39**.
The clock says **12:06**
